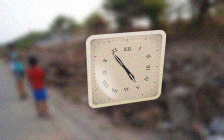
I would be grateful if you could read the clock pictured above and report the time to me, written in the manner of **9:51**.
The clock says **4:54**
